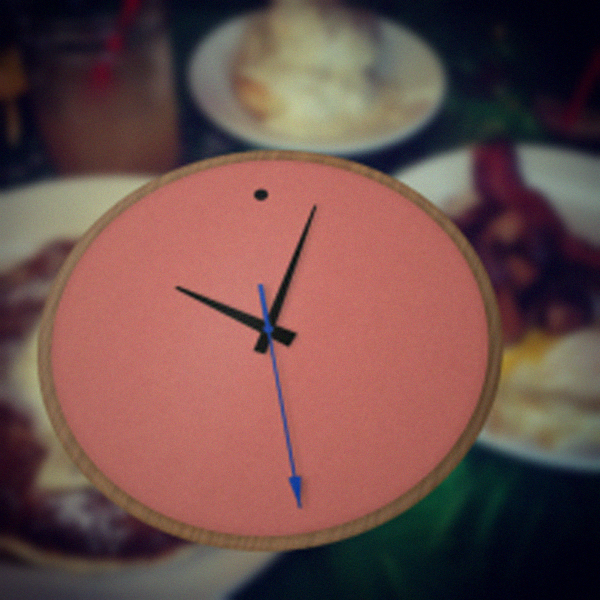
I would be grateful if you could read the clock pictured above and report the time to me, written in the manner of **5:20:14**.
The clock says **10:03:29**
